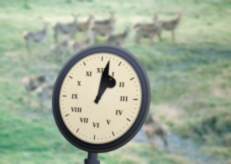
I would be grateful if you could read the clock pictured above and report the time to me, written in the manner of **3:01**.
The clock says **1:02**
